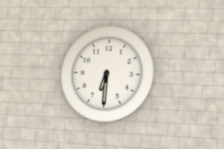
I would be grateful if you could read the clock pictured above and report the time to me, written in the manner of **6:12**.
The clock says **6:30**
